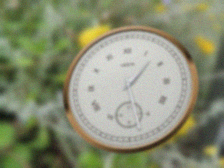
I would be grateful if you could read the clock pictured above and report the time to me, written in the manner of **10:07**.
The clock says **1:28**
